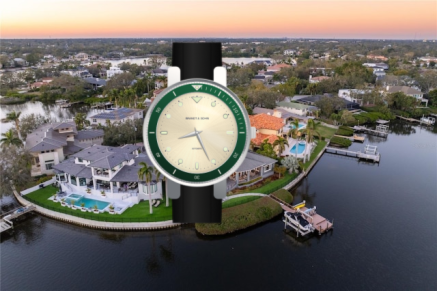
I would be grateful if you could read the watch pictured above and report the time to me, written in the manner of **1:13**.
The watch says **8:26**
